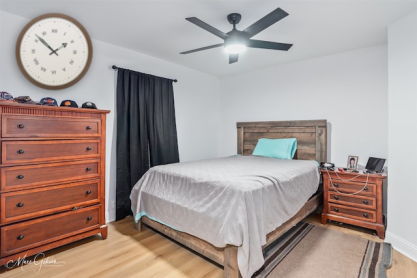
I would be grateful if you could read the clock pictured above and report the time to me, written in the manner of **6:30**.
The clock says **1:52**
